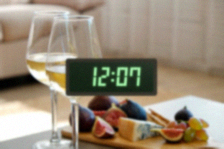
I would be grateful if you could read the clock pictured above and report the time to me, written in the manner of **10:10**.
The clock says **12:07**
